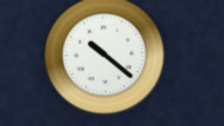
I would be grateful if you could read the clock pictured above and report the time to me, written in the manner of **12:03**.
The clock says **10:22**
